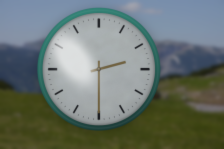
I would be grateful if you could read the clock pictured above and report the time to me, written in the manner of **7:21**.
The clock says **2:30**
